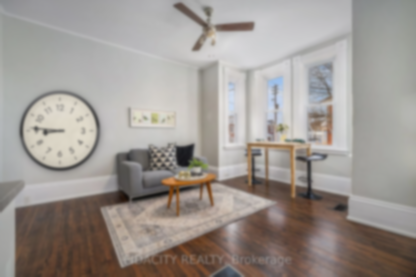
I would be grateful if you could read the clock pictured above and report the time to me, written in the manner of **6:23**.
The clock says **8:46**
